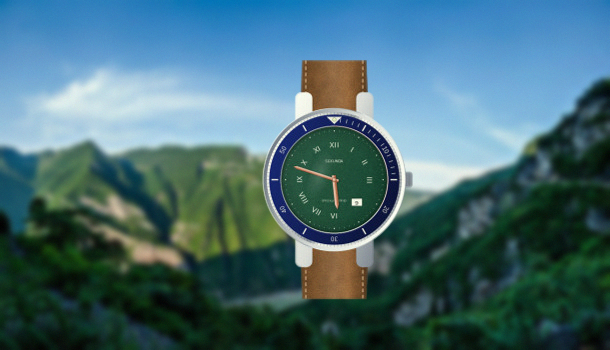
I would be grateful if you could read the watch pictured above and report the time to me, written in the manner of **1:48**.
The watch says **5:48**
